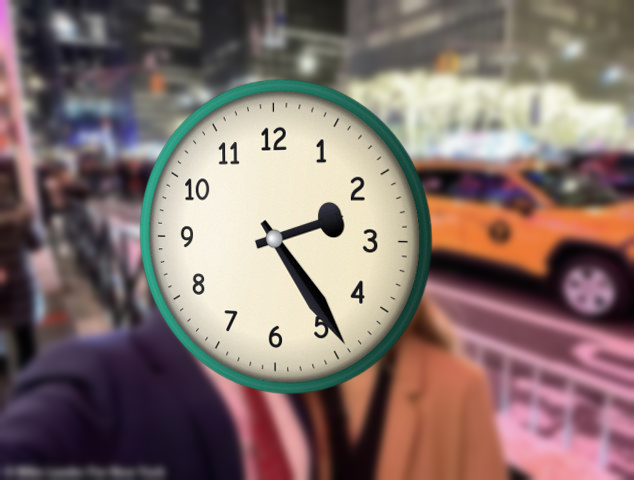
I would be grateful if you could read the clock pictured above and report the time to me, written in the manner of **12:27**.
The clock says **2:24**
